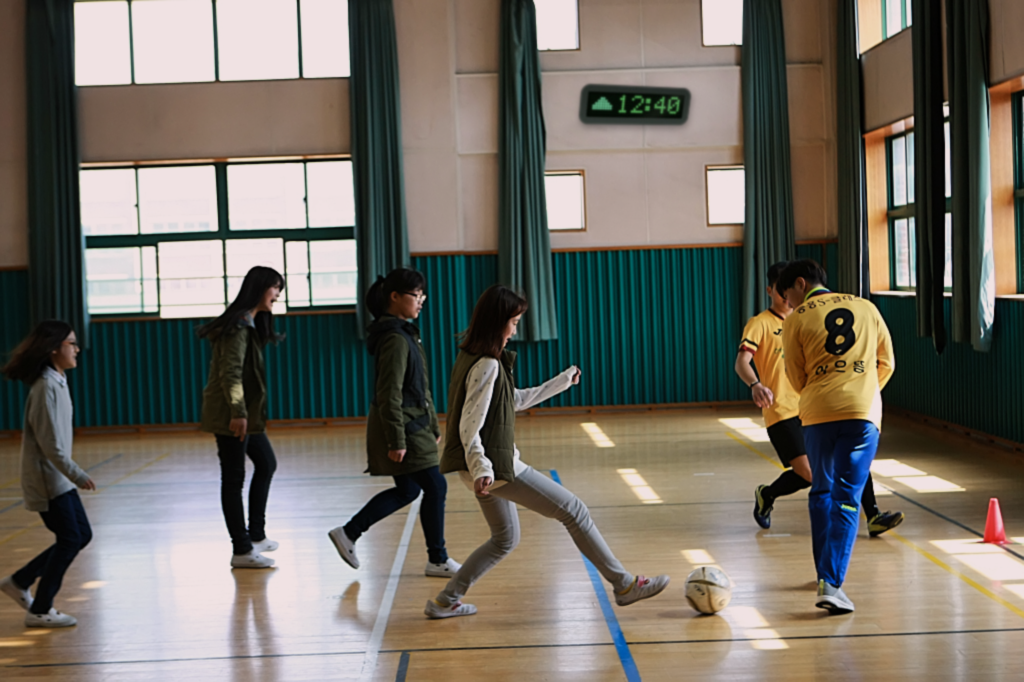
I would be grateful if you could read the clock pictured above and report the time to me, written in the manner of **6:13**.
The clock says **12:40**
